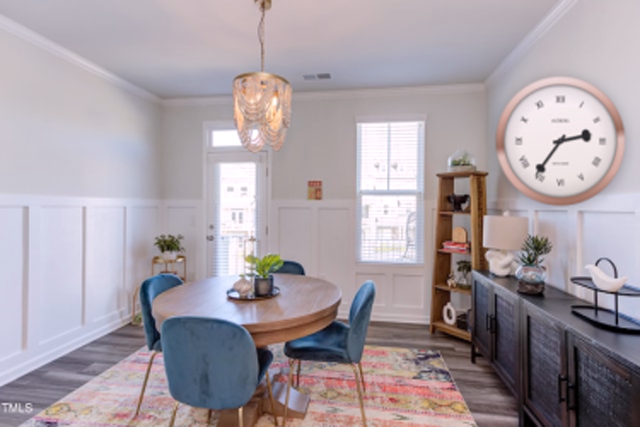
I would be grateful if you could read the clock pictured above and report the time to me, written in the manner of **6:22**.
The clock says **2:36**
